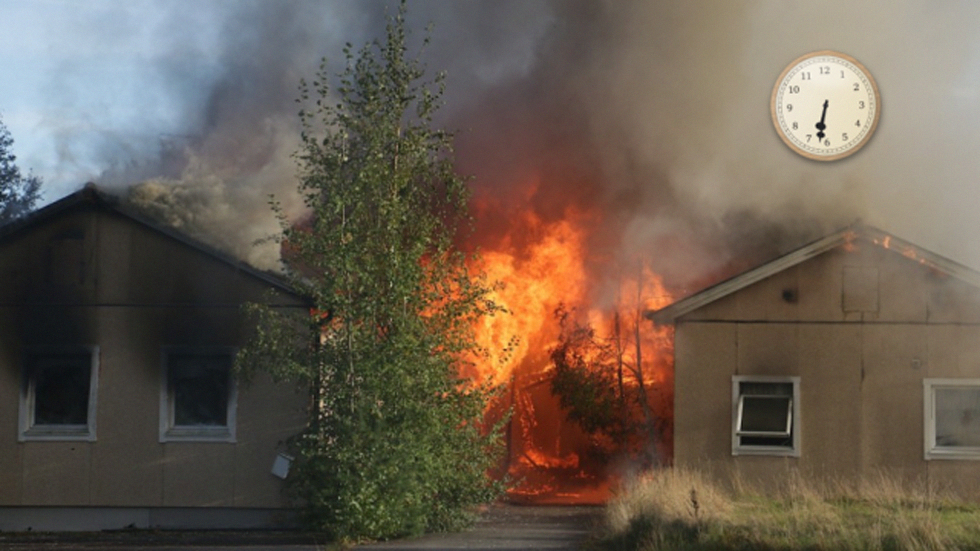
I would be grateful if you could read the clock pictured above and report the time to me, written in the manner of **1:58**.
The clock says **6:32**
